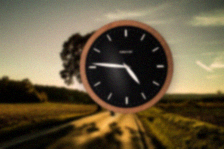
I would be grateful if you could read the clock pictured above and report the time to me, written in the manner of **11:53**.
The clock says **4:46**
